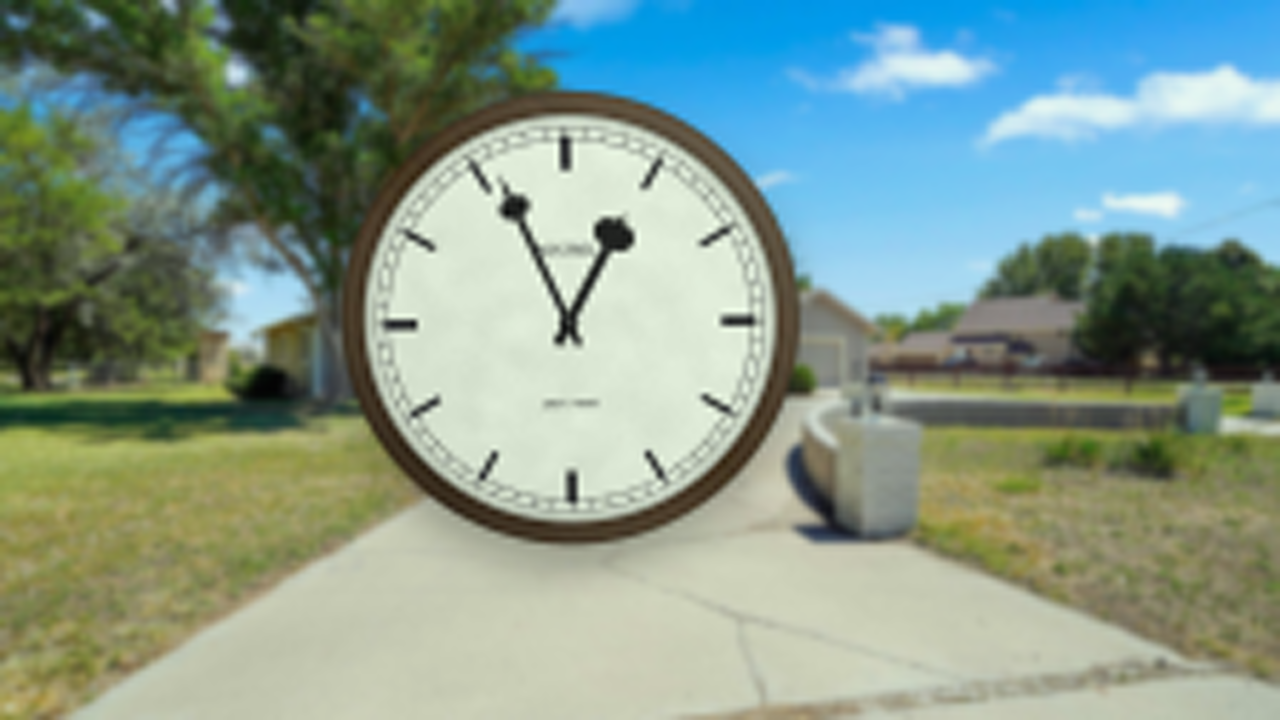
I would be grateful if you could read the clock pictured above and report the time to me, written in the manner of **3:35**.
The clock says **12:56**
